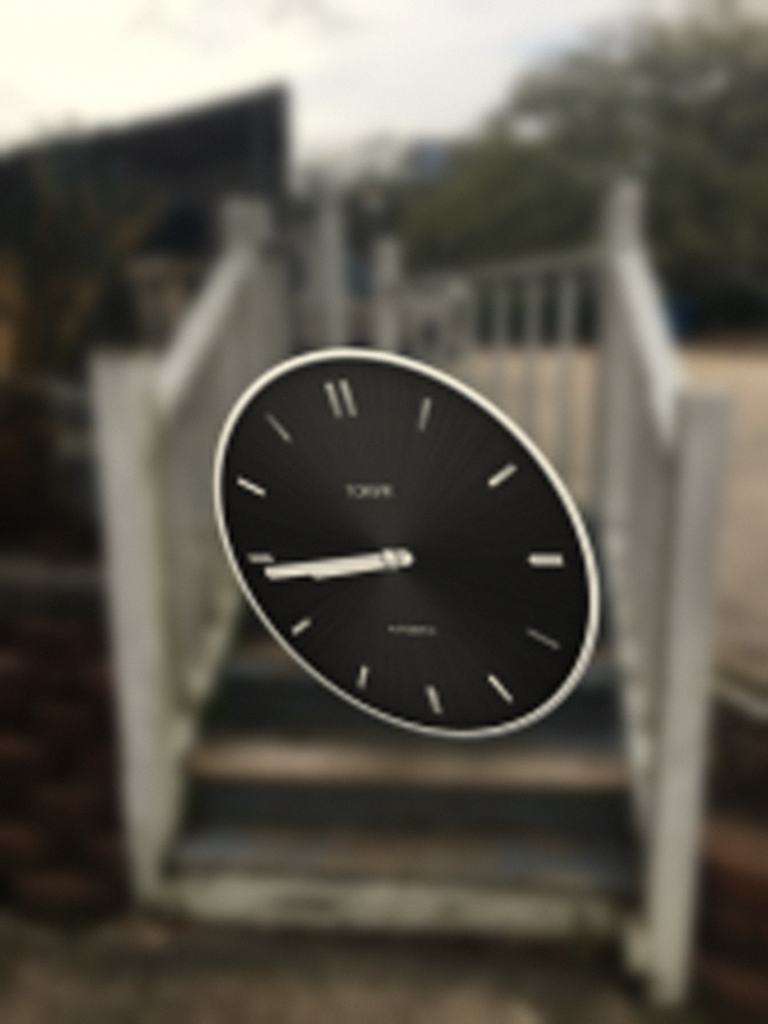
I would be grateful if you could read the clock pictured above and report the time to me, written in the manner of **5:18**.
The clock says **8:44**
